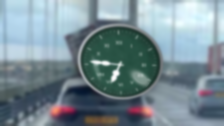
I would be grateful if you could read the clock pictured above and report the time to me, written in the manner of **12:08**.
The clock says **6:46**
